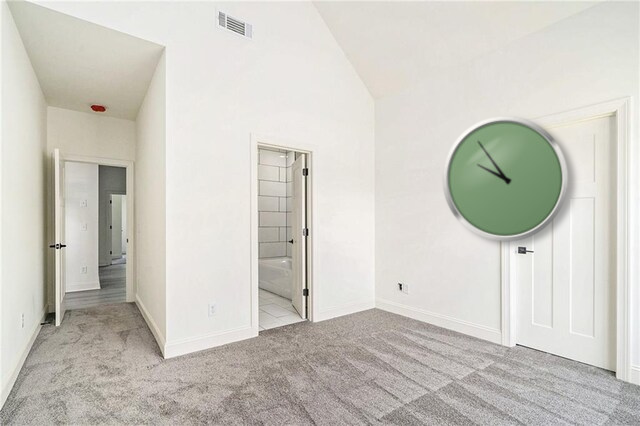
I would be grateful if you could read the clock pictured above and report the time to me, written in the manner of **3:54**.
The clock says **9:54**
